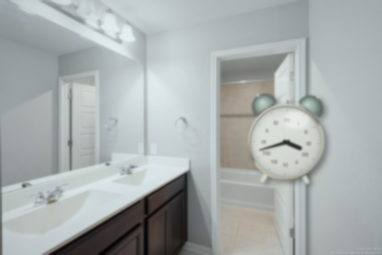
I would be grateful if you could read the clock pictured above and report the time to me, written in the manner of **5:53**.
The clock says **3:42**
